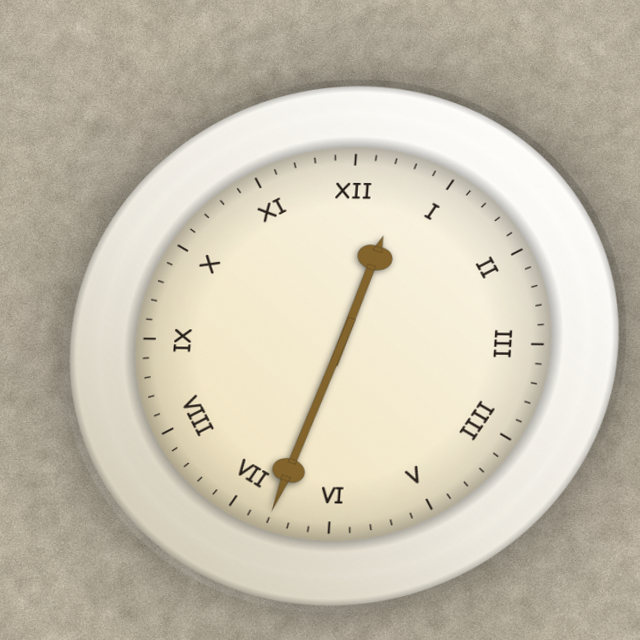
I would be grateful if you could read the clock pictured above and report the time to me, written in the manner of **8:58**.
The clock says **12:33**
